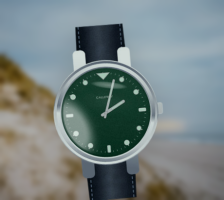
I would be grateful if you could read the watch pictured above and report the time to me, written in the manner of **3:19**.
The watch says **2:03**
